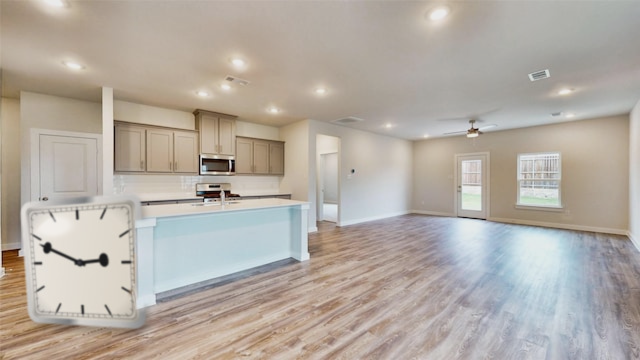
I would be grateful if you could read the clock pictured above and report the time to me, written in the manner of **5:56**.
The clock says **2:49**
